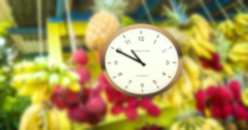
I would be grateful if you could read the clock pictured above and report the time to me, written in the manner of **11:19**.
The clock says **10:50**
